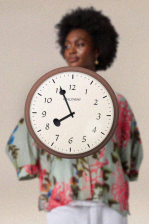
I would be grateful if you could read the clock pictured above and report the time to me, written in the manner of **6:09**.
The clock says **7:56**
